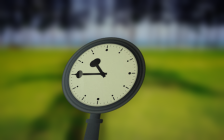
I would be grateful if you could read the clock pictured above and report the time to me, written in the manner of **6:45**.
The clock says **10:45**
